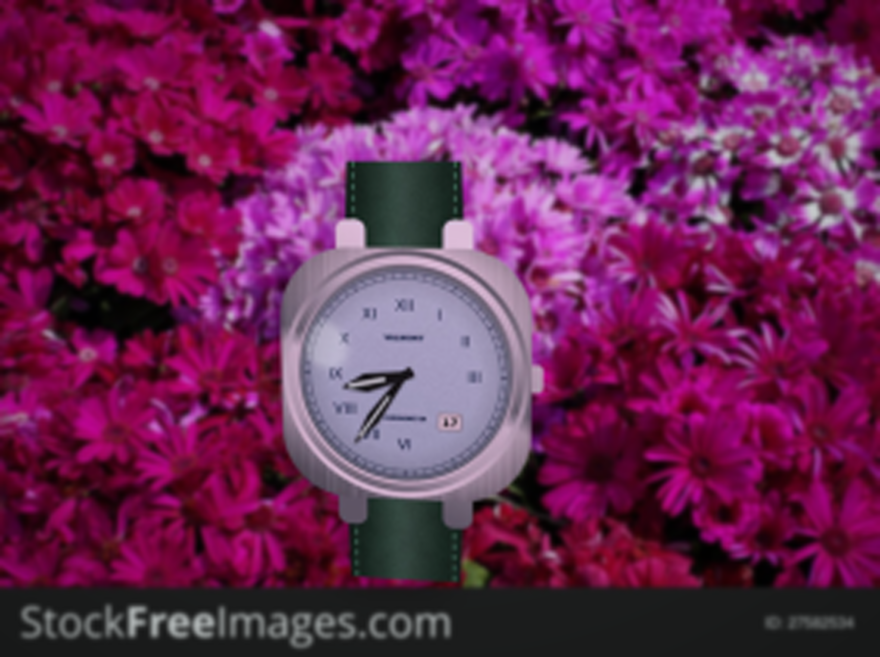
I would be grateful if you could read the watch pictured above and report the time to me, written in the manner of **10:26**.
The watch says **8:36**
